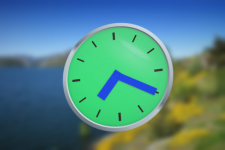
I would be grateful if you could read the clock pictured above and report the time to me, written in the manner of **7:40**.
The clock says **7:20**
